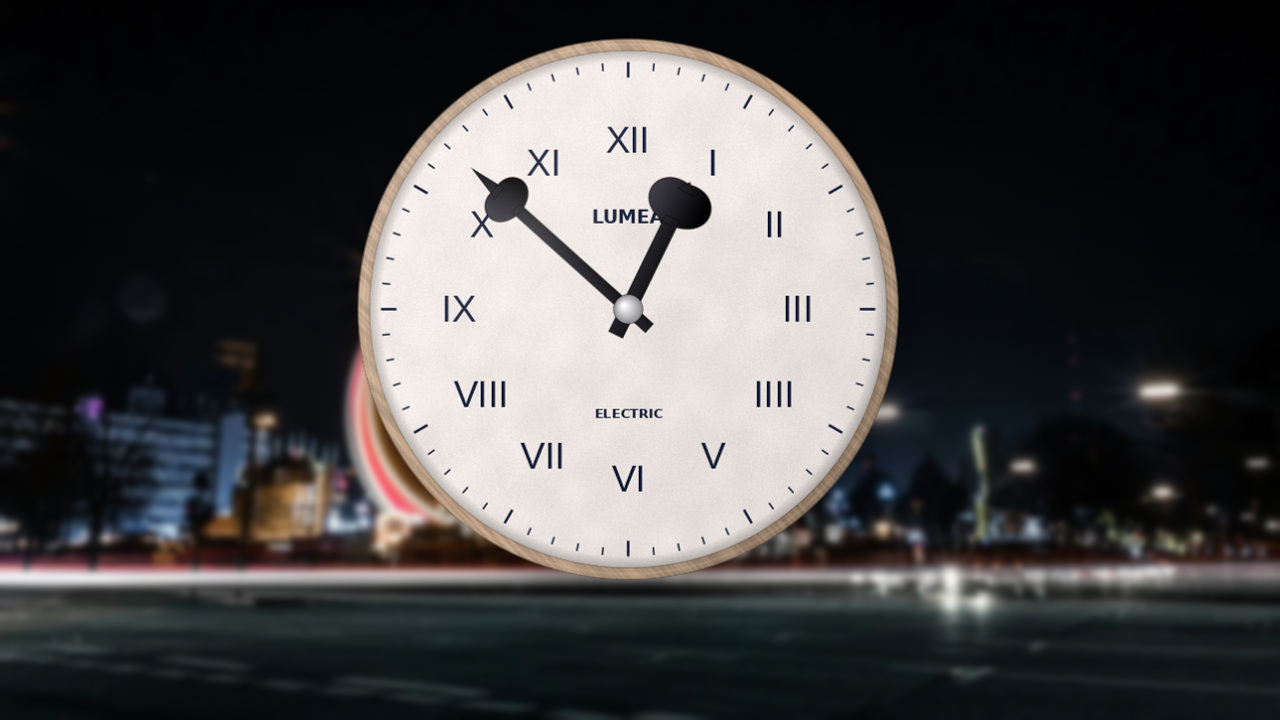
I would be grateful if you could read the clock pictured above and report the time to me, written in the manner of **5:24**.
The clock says **12:52**
